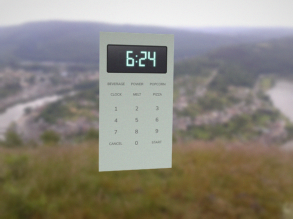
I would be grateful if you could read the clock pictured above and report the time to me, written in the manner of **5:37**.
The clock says **6:24**
